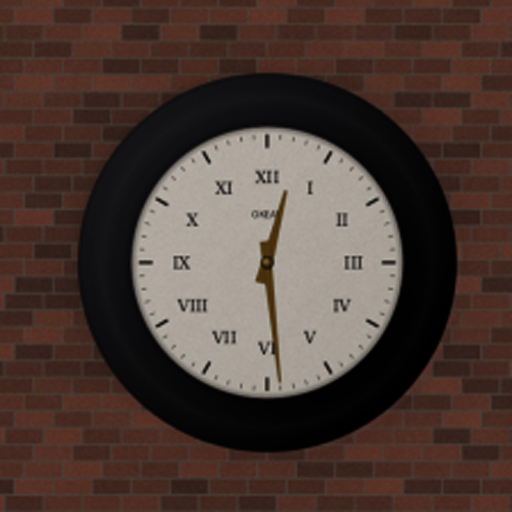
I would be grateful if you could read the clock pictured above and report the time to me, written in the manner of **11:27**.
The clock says **12:29**
